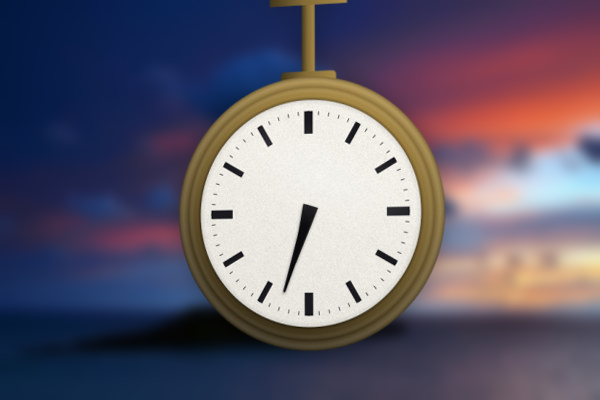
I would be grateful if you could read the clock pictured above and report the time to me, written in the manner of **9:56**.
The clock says **6:33**
